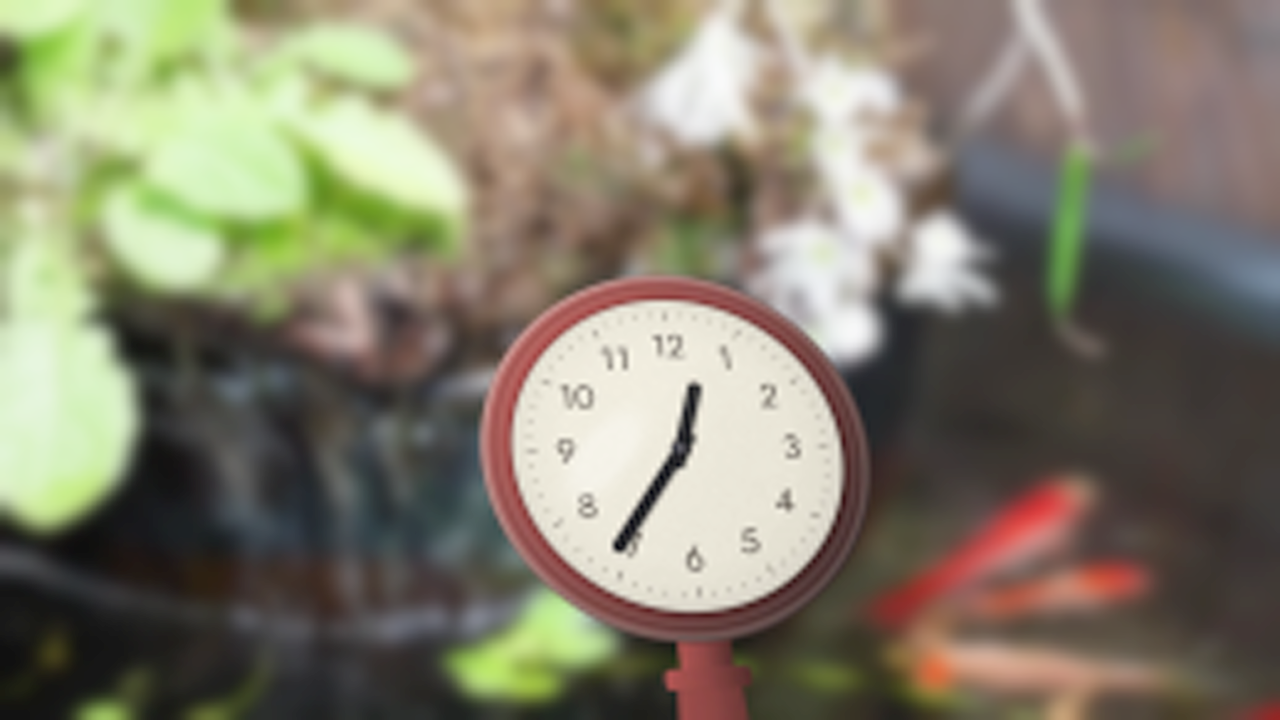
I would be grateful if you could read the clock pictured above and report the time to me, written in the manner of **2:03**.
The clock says **12:36**
